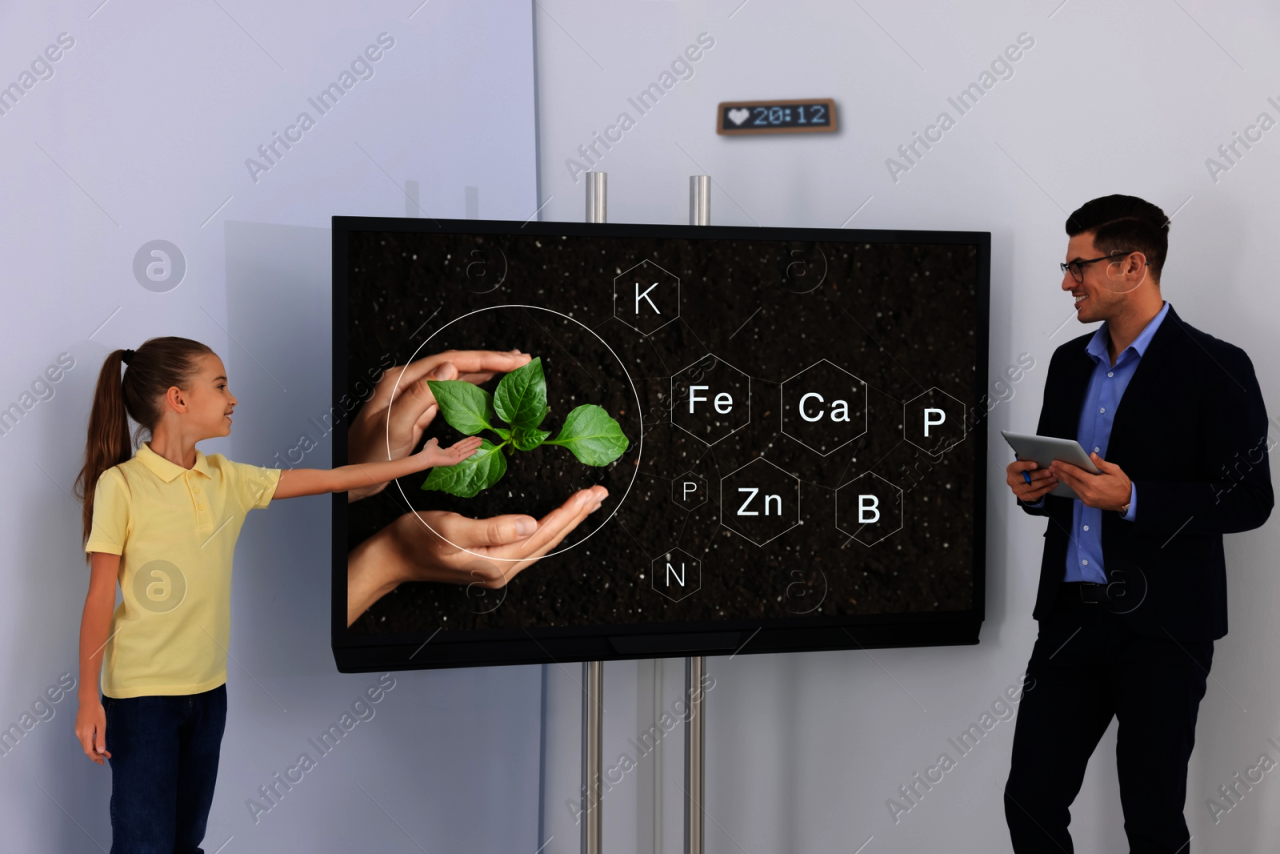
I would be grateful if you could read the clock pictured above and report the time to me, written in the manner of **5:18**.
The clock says **20:12**
